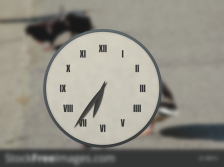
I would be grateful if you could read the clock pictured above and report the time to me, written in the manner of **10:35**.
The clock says **6:36**
